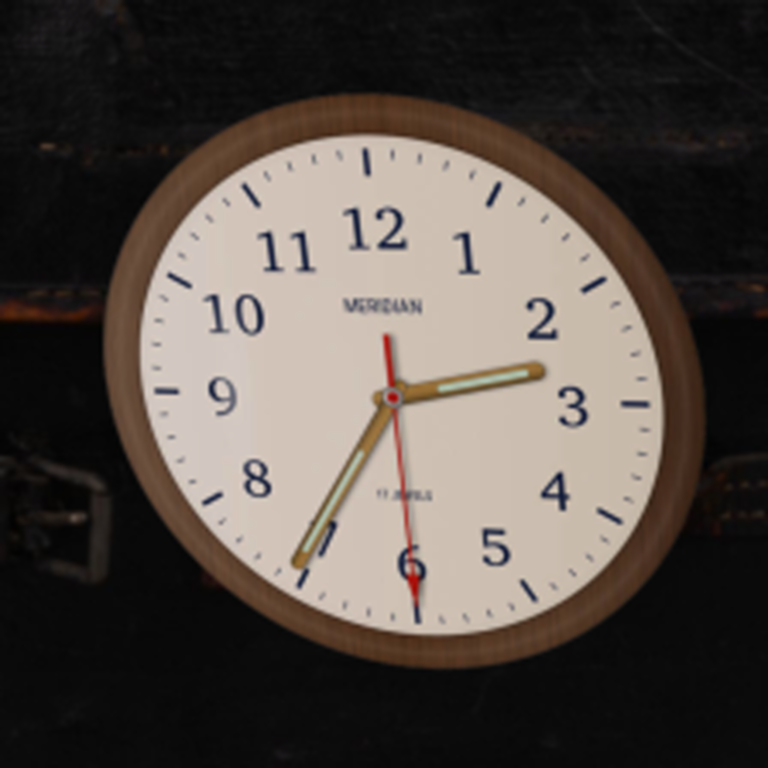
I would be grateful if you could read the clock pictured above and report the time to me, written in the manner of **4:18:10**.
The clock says **2:35:30**
